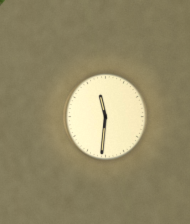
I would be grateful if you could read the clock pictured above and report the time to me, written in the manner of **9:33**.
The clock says **11:31**
